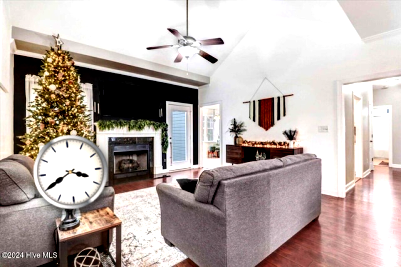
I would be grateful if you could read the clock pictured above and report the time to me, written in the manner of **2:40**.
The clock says **3:40**
